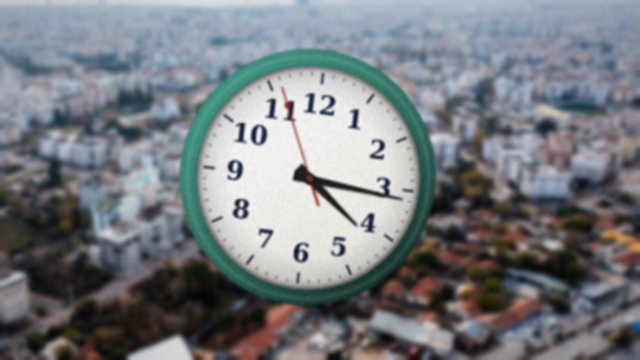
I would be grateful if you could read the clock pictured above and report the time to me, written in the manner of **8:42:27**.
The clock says **4:15:56**
